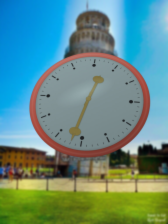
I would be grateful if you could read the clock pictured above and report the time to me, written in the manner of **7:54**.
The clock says **12:32**
